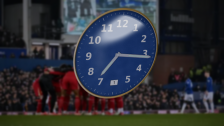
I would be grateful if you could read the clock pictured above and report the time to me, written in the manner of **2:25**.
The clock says **7:16**
